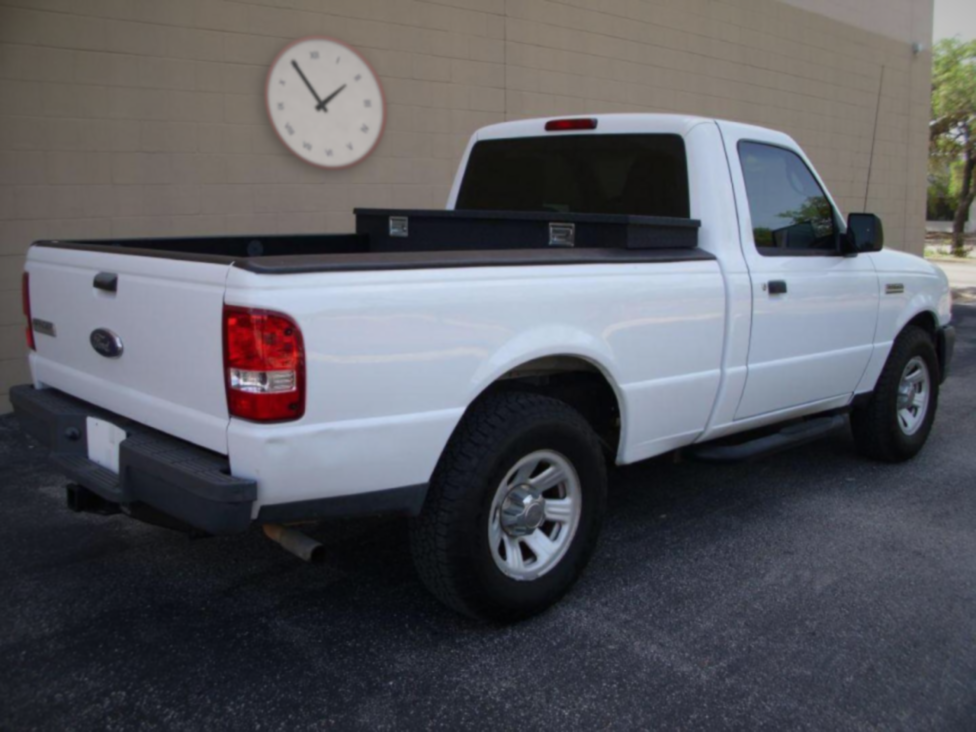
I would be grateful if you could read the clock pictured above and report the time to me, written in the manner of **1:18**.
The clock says **1:55**
